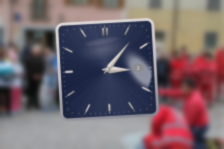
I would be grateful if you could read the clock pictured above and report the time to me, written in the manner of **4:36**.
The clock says **3:07**
